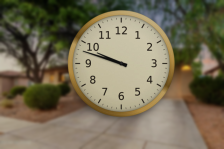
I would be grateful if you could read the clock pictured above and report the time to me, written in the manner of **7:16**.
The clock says **9:48**
